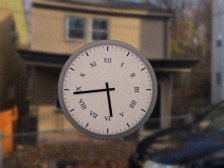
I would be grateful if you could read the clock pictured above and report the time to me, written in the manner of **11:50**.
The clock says **5:44**
